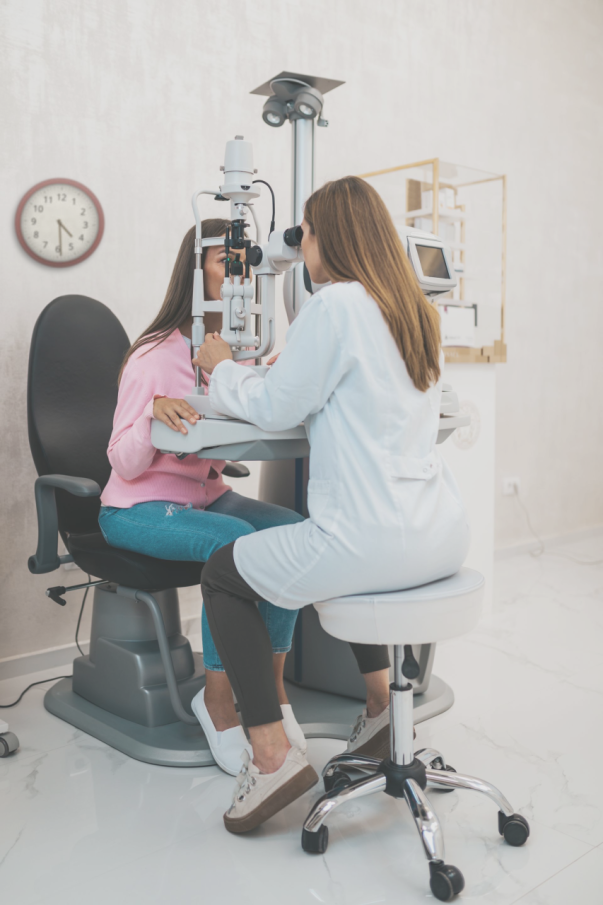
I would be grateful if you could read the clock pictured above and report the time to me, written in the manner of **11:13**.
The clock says **4:29**
